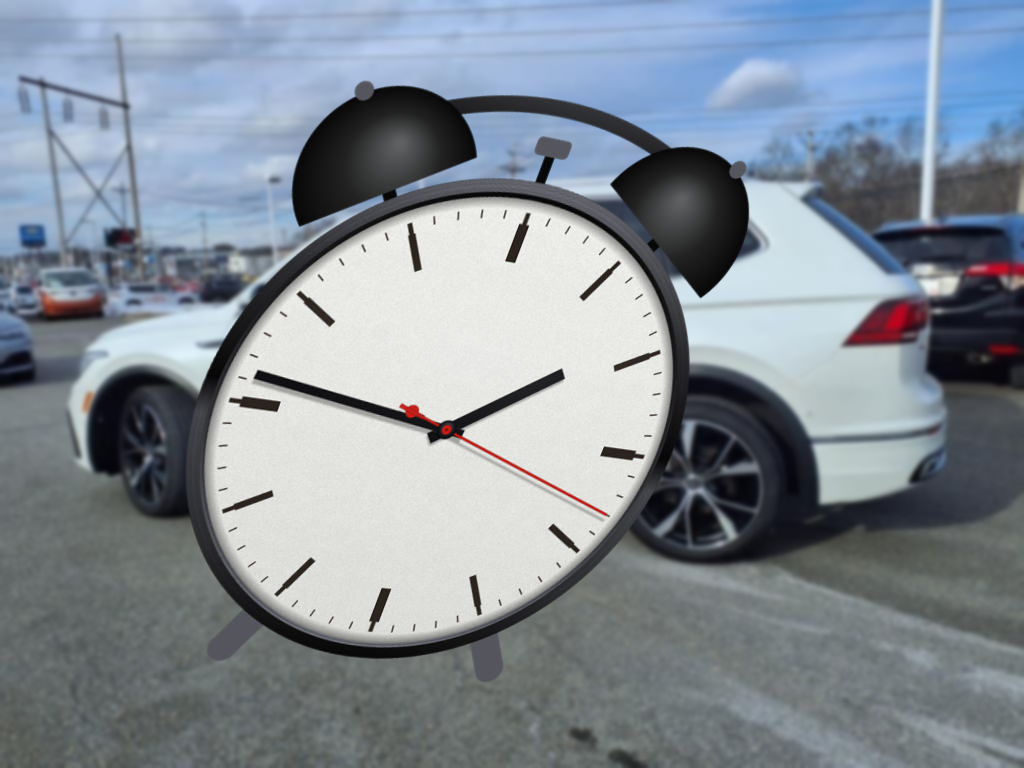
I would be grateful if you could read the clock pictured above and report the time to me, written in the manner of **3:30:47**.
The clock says **1:46:18**
